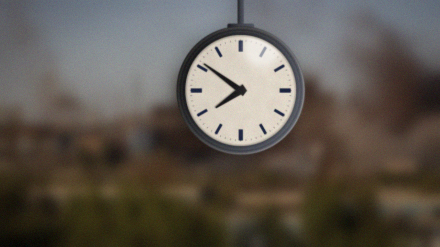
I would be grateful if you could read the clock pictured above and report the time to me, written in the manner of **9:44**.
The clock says **7:51**
